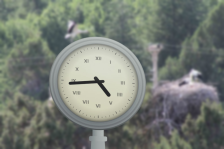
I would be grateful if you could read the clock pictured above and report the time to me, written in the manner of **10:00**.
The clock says **4:44**
